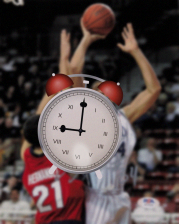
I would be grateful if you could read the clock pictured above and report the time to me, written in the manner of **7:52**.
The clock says **9:00**
